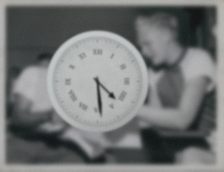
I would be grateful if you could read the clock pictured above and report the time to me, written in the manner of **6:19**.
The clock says **4:29**
